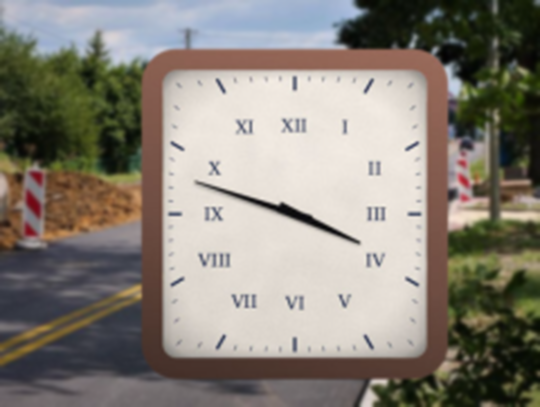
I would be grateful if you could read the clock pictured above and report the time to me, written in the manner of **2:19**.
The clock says **3:48**
